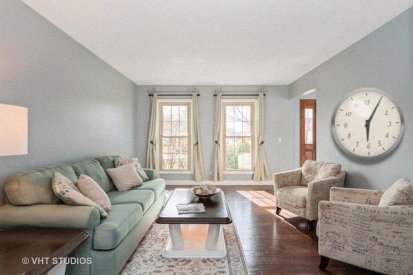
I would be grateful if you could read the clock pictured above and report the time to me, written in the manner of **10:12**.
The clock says **6:05**
